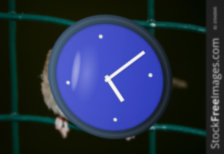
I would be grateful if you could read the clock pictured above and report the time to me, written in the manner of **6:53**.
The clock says **5:10**
